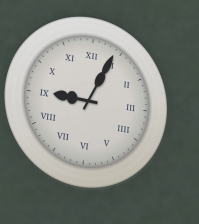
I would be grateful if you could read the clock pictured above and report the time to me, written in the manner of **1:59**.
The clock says **9:04**
